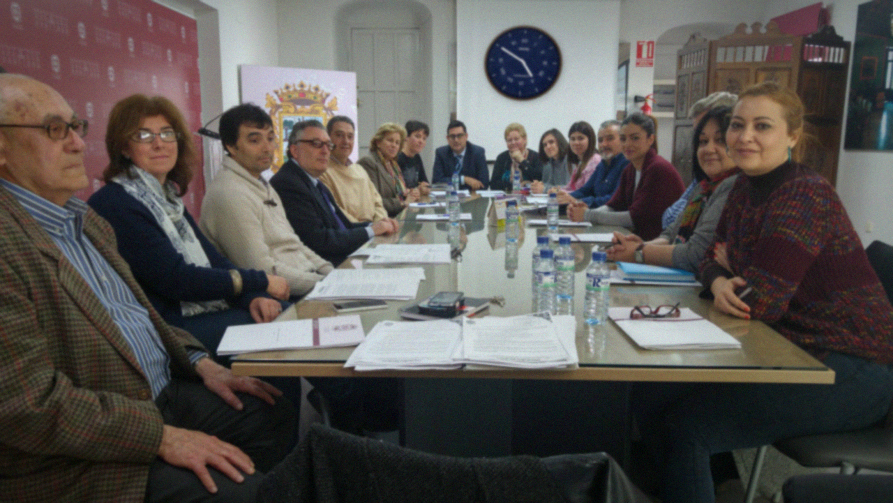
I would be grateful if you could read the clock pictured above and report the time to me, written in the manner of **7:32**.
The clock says **4:50**
